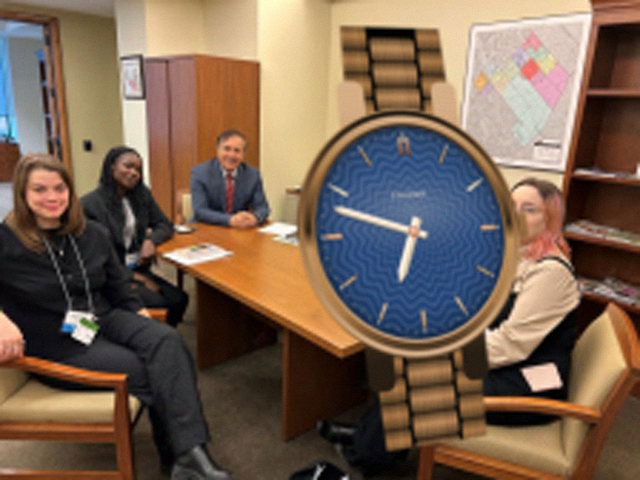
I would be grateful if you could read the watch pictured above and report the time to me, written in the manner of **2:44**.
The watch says **6:48**
